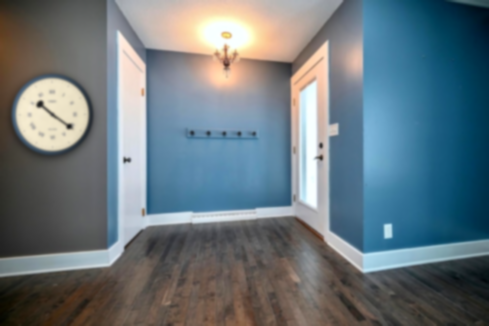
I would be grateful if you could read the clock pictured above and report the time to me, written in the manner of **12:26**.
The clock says **10:21**
